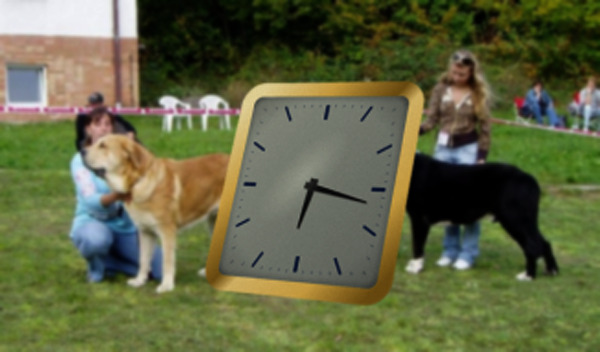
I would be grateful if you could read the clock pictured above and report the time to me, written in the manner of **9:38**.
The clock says **6:17**
